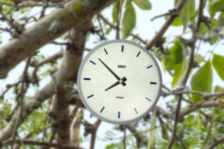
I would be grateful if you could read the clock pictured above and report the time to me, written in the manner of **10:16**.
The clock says **7:52**
